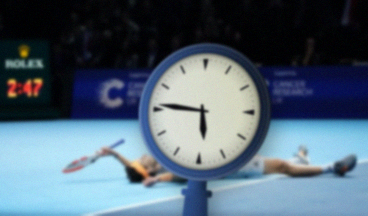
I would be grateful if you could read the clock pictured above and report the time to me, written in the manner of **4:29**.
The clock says **5:46**
